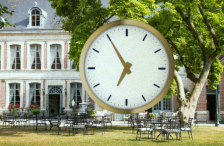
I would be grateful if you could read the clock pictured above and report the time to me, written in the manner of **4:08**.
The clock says **6:55**
